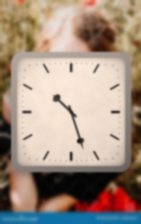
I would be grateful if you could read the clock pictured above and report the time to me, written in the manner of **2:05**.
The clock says **10:27**
